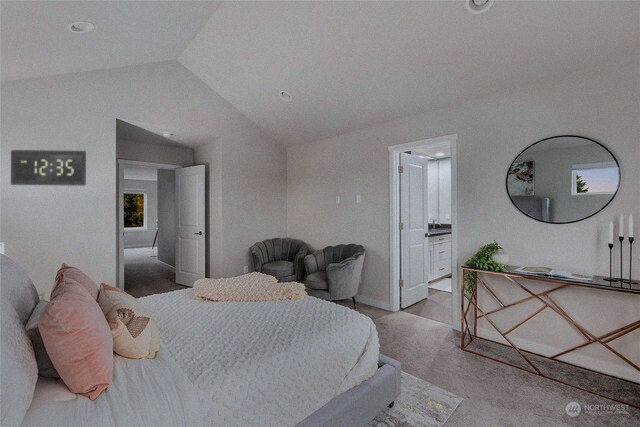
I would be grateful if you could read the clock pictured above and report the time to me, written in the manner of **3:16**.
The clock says **12:35**
